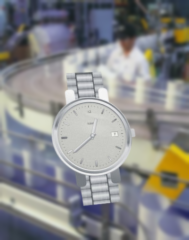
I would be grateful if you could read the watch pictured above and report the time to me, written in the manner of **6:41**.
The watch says **12:39**
